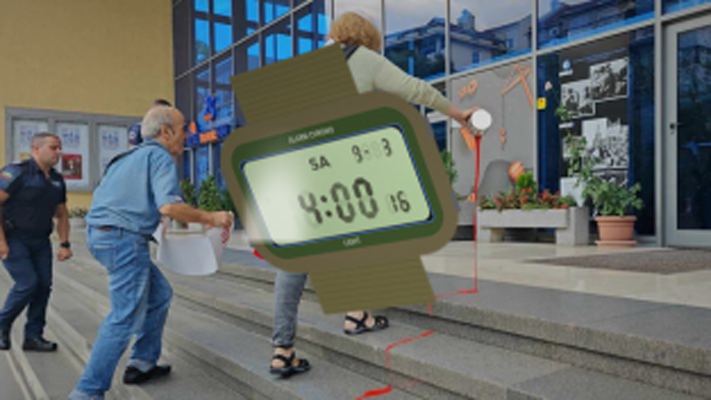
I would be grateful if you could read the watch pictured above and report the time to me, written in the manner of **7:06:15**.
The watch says **4:00:16**
